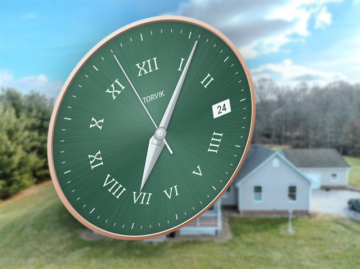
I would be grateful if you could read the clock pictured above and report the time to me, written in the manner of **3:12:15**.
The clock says **7:05:57**
